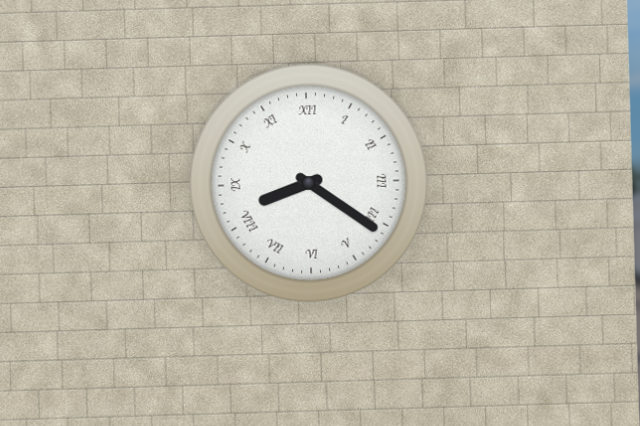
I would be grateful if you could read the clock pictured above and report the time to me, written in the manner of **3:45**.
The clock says **8:21**
